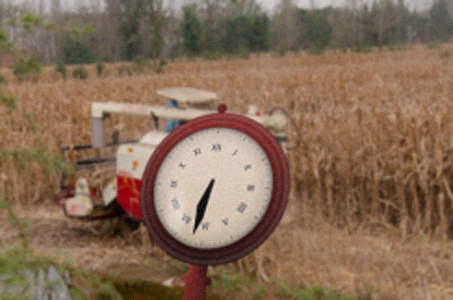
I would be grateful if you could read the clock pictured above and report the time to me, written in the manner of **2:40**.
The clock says **6:32**
